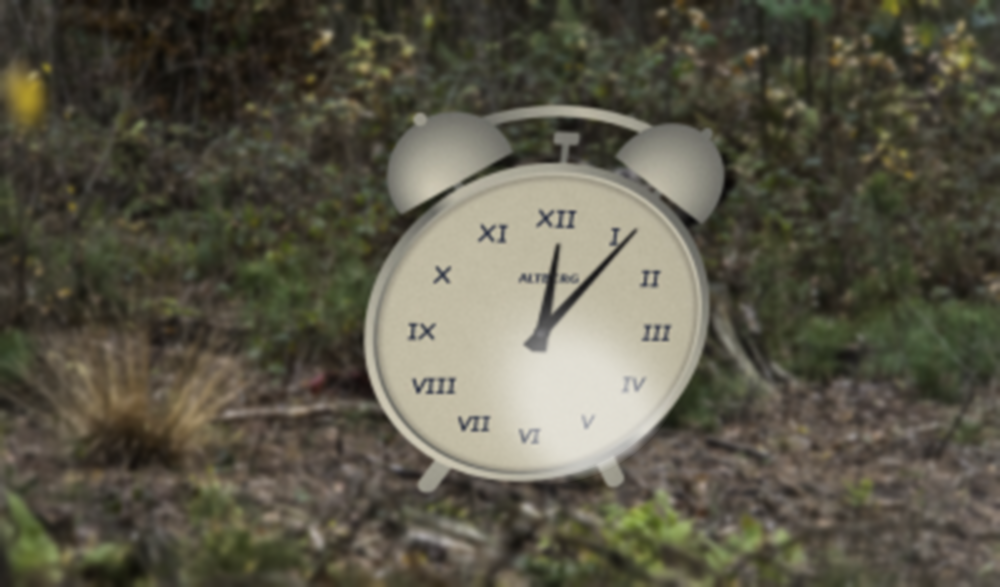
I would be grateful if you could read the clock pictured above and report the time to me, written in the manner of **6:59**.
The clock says **12:06**
